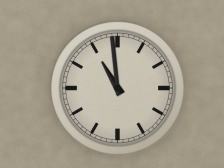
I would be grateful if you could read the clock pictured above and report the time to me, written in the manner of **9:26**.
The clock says **10:59**
